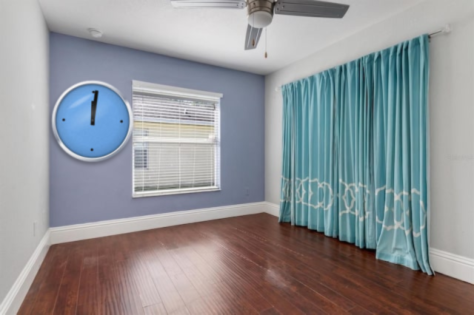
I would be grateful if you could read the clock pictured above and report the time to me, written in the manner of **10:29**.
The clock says **12:01**
